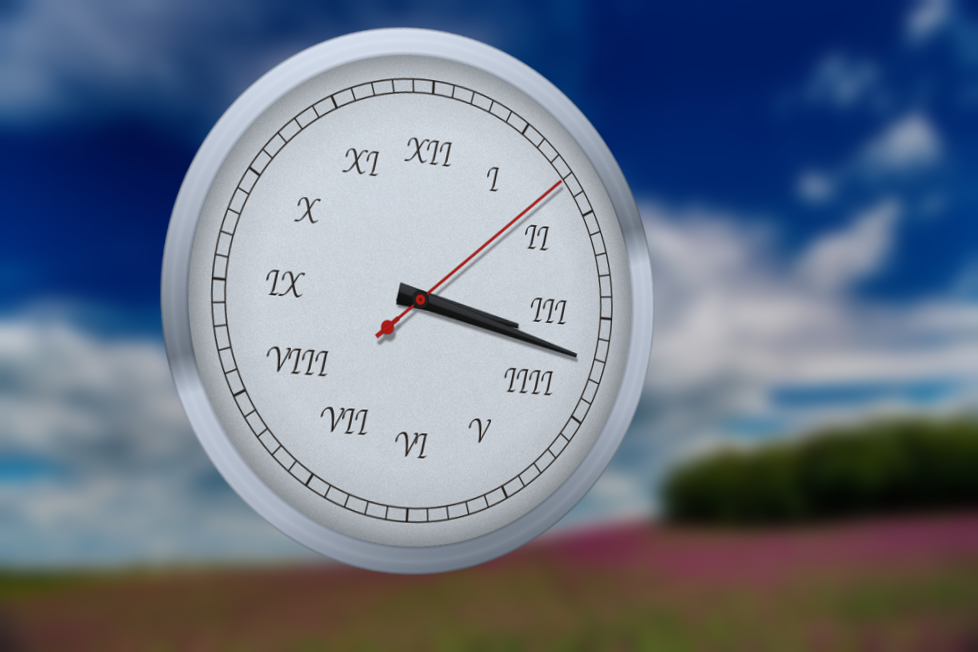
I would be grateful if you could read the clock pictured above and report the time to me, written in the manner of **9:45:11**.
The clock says **3:17:08**
